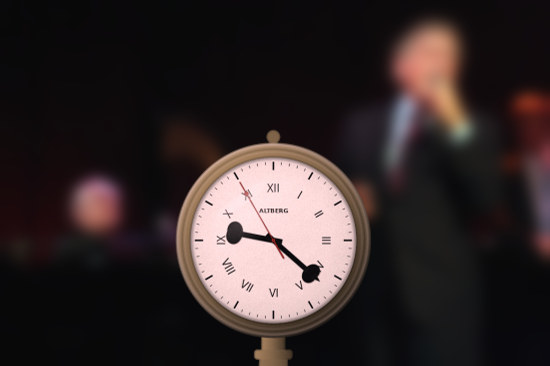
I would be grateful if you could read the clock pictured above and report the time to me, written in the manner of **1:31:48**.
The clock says **9:21:55**
